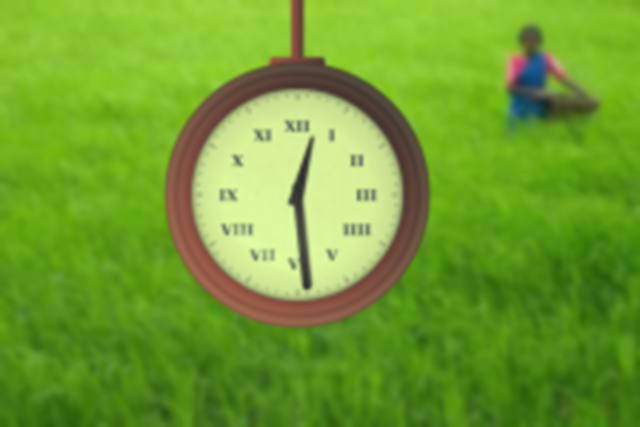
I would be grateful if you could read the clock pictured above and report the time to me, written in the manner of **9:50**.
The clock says **12:29**
